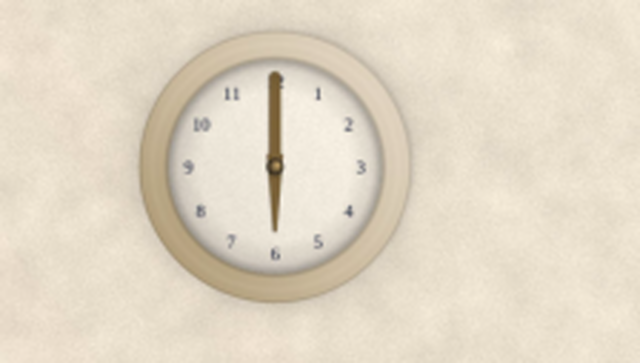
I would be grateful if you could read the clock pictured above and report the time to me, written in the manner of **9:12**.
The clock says **6:00**
